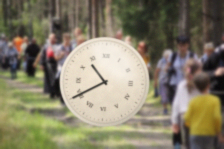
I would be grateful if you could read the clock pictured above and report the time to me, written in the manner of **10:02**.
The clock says **10:40**
